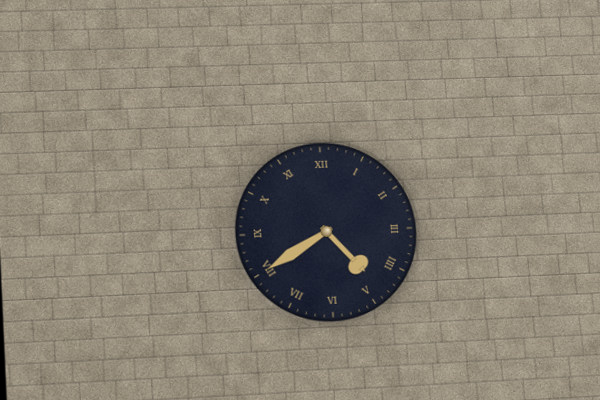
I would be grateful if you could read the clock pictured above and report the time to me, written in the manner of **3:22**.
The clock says **4:40**
